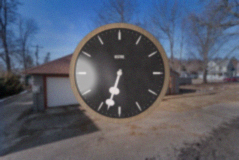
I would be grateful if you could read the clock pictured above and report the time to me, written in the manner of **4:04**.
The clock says **6:33**
